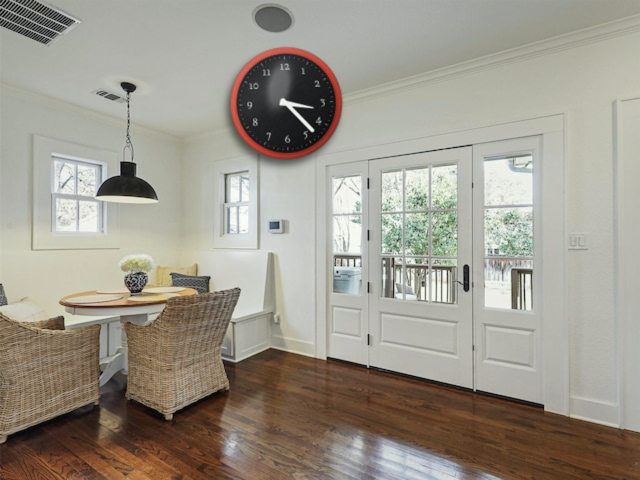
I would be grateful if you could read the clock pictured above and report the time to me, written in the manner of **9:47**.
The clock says **3:23**
